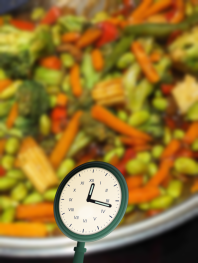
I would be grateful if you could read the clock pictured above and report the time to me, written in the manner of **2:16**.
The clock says **12:17**
